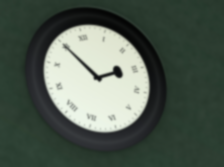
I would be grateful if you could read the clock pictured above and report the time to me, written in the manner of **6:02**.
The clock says **2:55**
